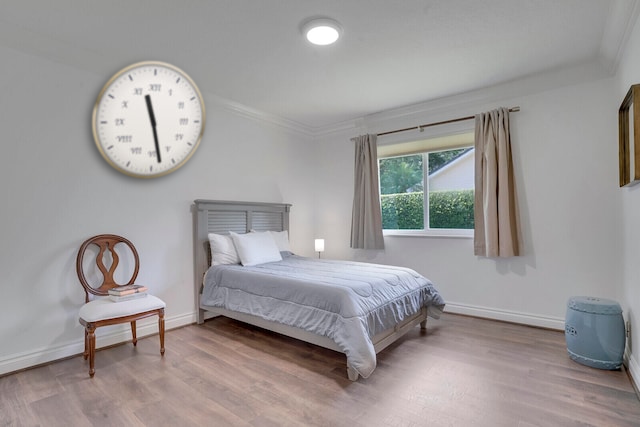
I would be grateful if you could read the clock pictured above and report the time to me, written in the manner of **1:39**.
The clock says **11:28**
